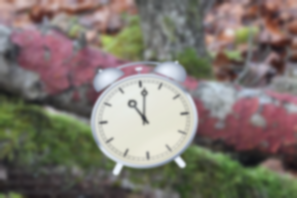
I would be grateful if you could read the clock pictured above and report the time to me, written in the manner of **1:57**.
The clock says **11:01**
